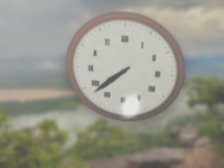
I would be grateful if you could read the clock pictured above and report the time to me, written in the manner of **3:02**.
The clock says **7:38**
